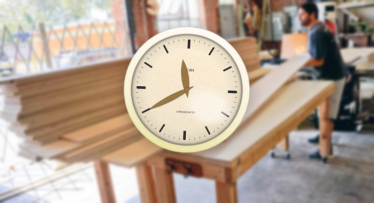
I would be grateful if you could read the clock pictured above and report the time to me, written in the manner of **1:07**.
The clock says **11:40**
